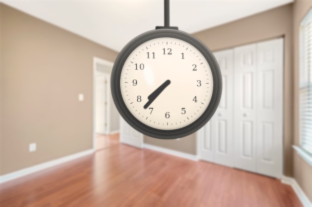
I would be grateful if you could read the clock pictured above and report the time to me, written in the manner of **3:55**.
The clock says **7:37**
